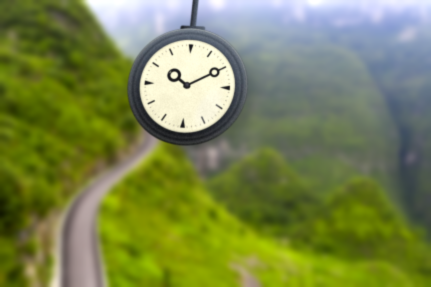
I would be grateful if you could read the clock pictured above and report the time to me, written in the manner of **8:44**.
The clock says **10:10**
